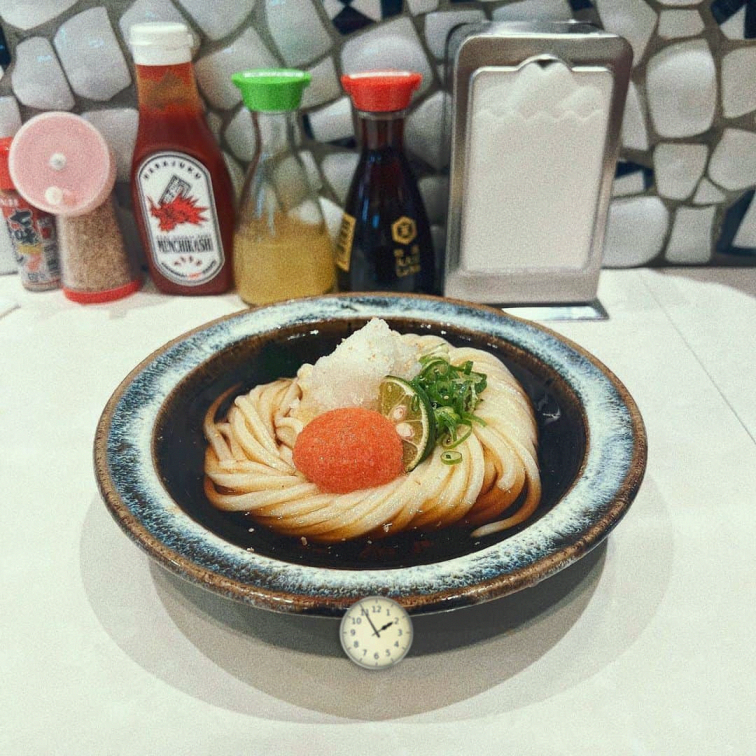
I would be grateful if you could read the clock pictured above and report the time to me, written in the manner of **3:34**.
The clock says **1:55**
